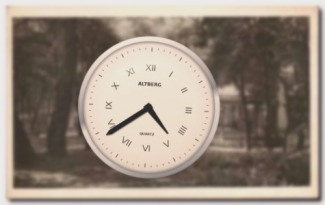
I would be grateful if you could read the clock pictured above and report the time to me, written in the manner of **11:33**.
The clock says **4:39**
